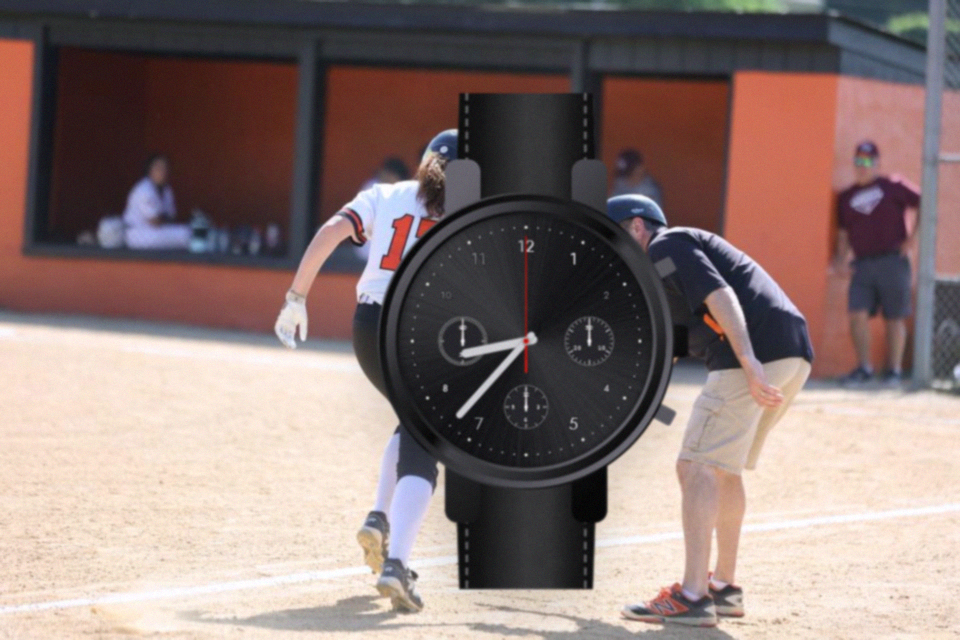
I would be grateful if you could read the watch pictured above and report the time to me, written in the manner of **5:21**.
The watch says **8:37**
